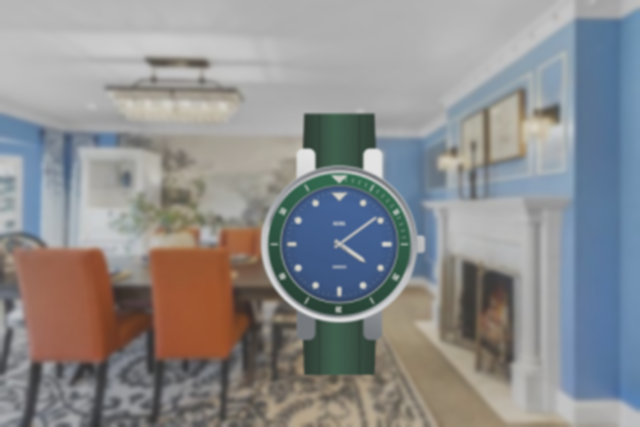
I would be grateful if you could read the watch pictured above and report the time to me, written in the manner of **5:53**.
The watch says **4:09**
